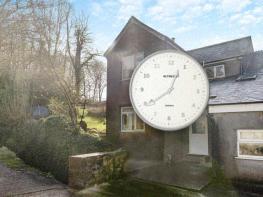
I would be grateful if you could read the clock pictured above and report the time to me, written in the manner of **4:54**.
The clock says **12:39**
